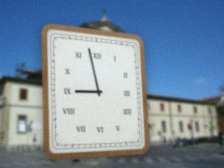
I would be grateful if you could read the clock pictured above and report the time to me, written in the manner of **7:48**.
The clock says **8:58**
